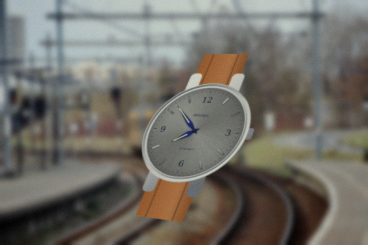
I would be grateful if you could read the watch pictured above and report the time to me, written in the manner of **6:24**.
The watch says **7:52**
